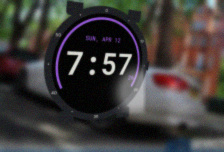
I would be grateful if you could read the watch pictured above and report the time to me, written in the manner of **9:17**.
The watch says **7:57**
